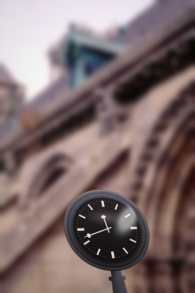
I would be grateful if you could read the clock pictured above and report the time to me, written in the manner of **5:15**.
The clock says **11:42**
